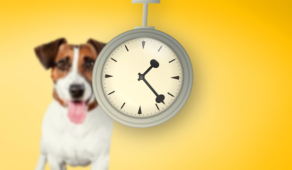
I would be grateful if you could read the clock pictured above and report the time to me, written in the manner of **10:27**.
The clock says **1:23**
